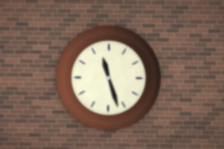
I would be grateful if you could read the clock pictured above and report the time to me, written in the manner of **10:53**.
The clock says **11:27**
